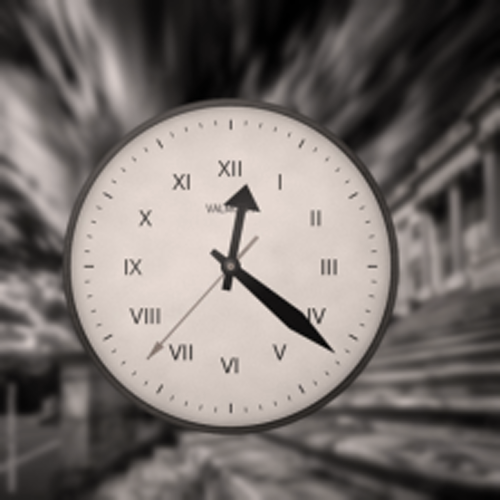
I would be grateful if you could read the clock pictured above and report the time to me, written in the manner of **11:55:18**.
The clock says **12:21:37**
